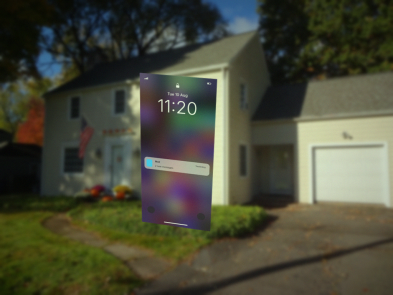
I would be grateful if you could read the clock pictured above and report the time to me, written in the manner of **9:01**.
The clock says **11:20**
